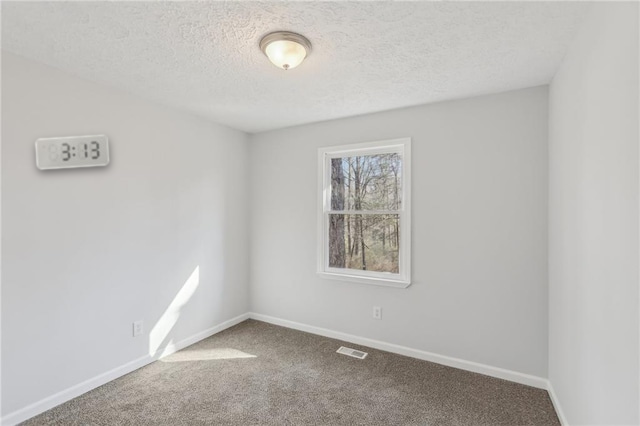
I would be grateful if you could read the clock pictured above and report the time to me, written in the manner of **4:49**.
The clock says **3:13**
